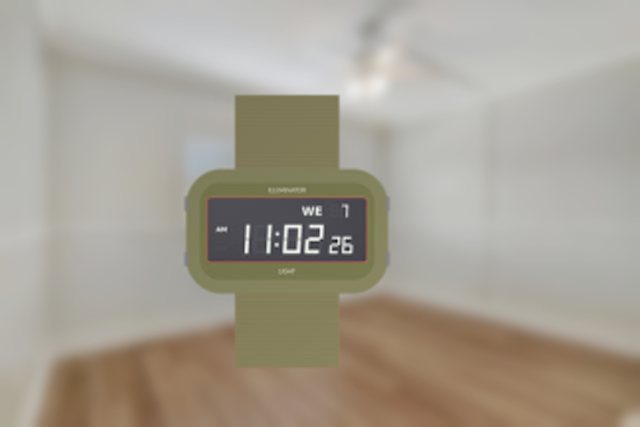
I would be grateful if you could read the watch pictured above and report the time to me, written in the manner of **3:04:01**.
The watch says **11:02:26**
